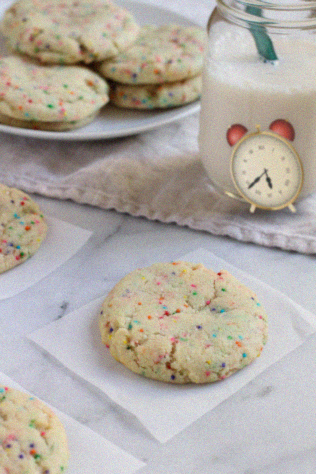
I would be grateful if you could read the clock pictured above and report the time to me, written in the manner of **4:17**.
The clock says **5:39**
